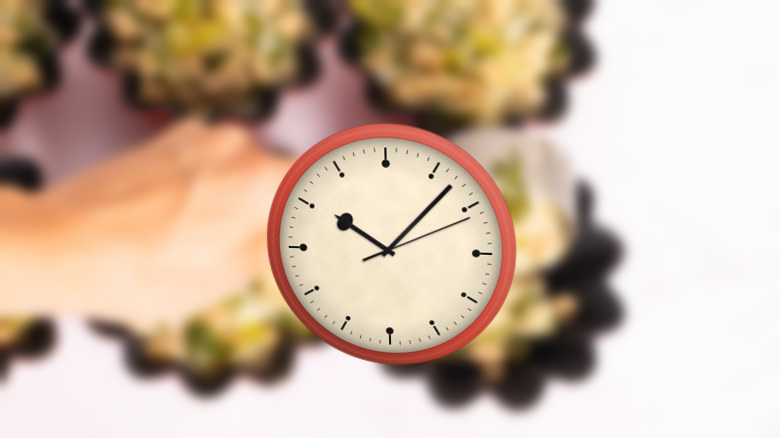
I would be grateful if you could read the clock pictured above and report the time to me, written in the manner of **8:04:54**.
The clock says **10:07:11**
